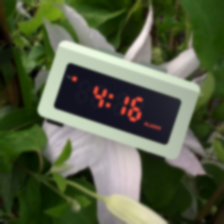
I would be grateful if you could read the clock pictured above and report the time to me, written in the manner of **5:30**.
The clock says **4:16**
